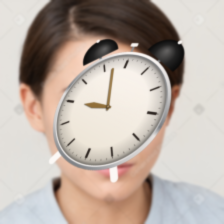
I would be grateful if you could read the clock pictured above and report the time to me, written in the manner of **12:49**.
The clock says **8:57**
